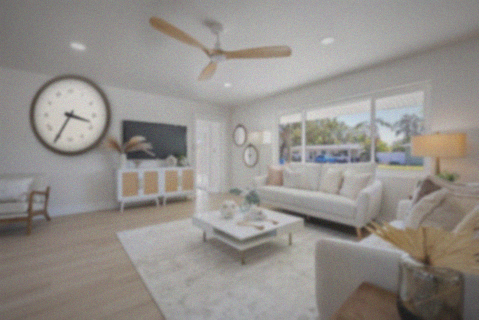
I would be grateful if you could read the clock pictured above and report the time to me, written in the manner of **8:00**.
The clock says **3:35**
